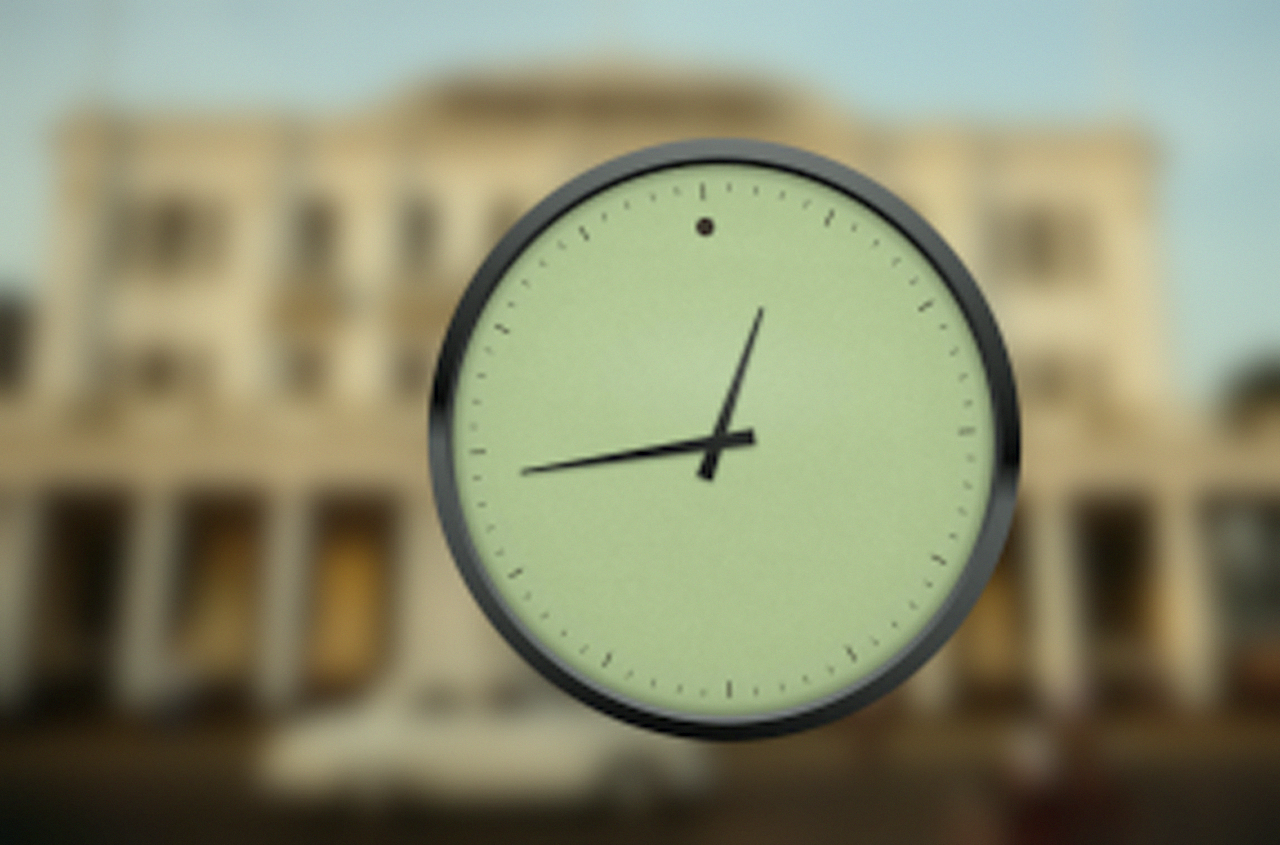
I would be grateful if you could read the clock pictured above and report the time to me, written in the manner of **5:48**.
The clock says **12:44**
